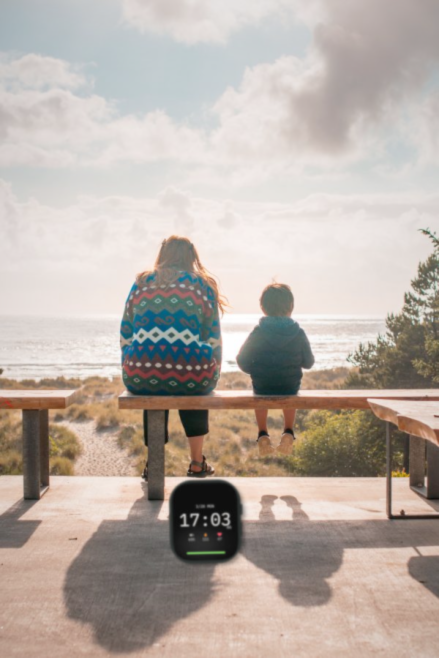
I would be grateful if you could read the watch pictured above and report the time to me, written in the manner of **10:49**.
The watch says **17:03**
